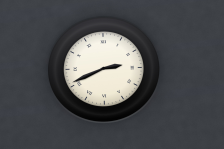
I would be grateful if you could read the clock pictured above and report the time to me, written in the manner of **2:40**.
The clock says **2:41**
